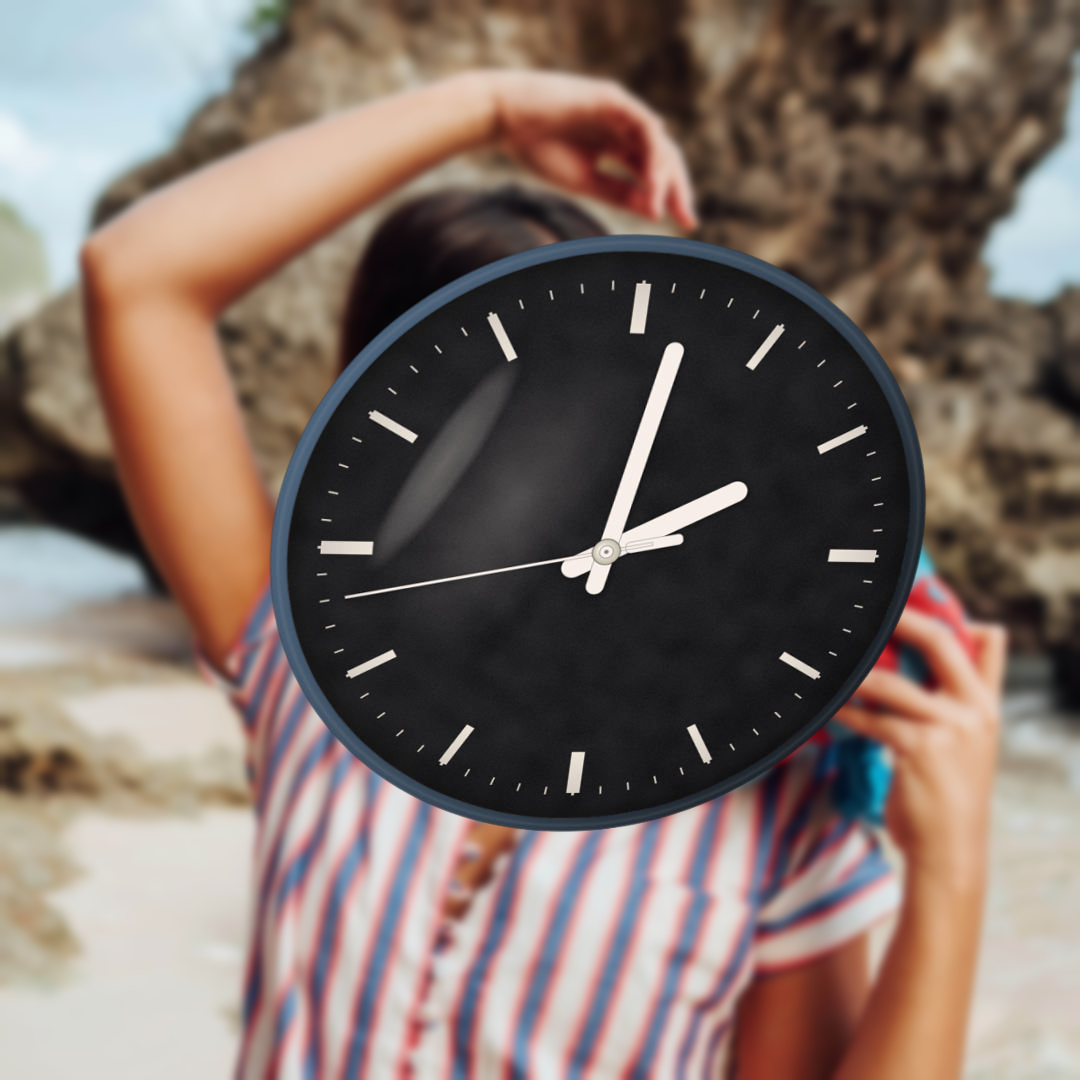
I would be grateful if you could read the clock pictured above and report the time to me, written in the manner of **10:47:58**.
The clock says **2:01:43**
